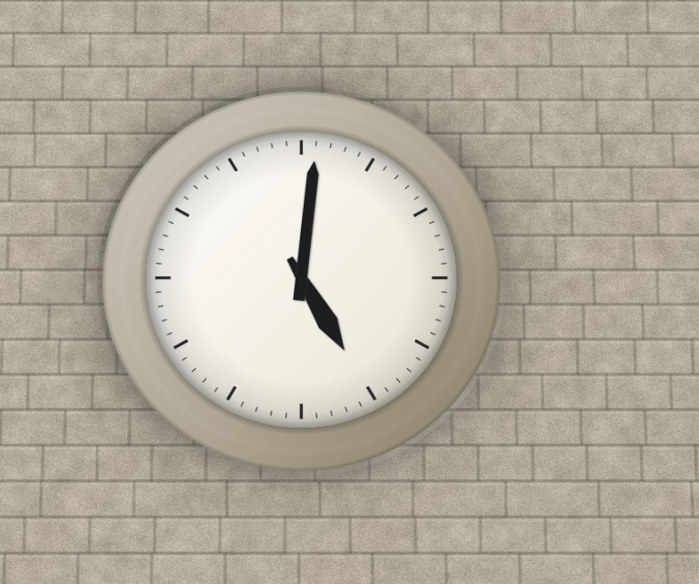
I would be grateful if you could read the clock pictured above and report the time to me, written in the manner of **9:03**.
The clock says **5:01**
